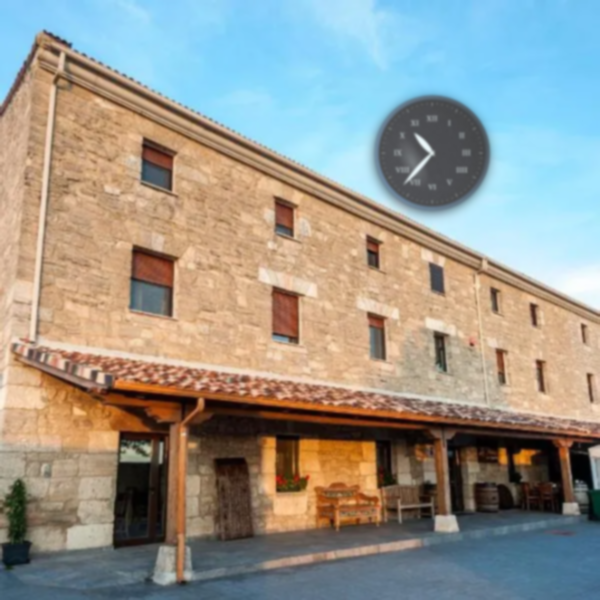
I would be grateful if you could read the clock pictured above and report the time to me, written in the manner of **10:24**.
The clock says **10:37**
